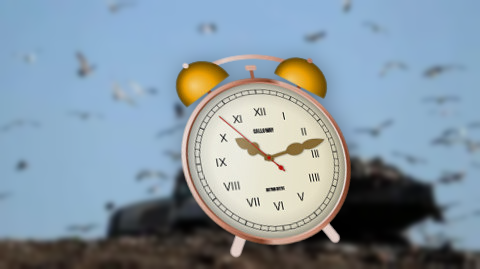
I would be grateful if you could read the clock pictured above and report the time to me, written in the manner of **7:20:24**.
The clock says **10:12:53**
